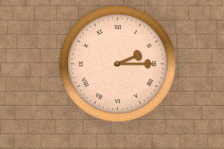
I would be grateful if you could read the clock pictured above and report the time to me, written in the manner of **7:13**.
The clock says **2:15**
